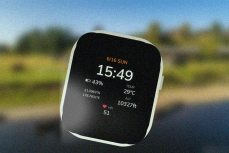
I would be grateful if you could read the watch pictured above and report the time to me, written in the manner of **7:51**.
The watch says **15:49**
